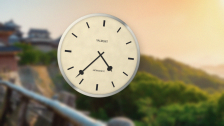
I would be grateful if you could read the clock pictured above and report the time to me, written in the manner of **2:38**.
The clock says **4:37**
